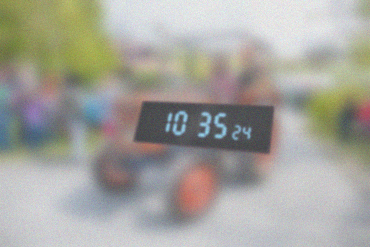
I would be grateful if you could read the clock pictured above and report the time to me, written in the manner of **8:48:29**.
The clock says **10:35:24**
